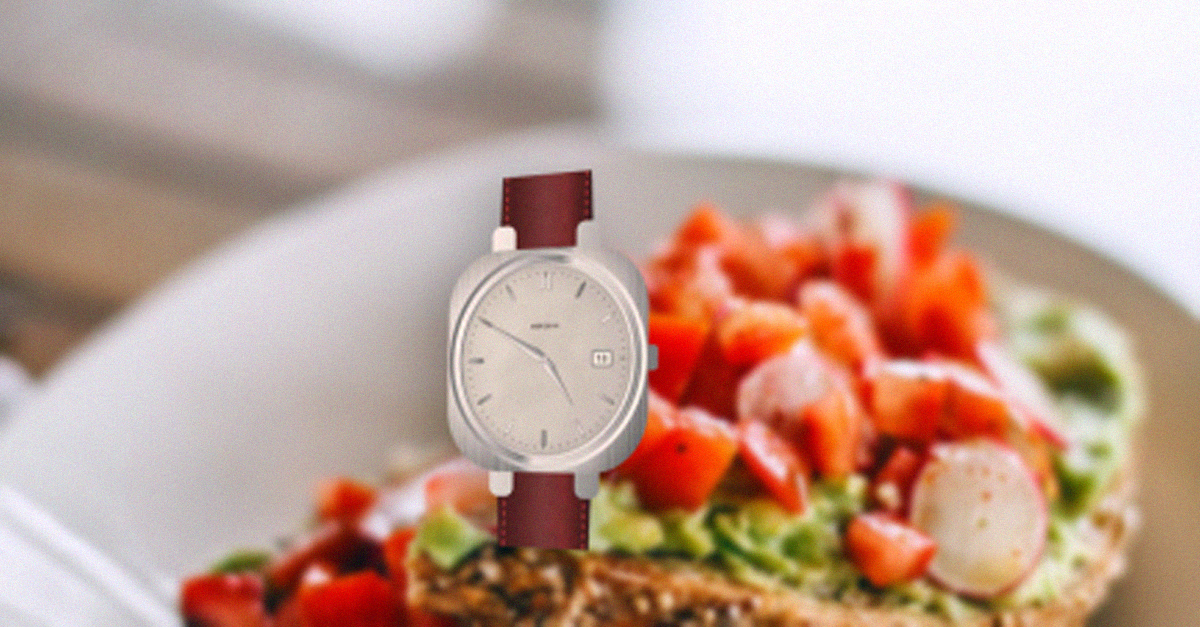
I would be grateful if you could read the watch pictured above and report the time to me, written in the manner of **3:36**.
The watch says **4:50**
